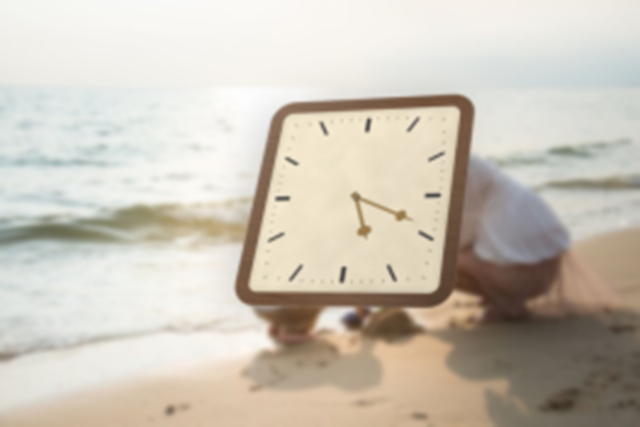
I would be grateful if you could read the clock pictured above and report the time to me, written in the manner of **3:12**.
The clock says **5:19**
